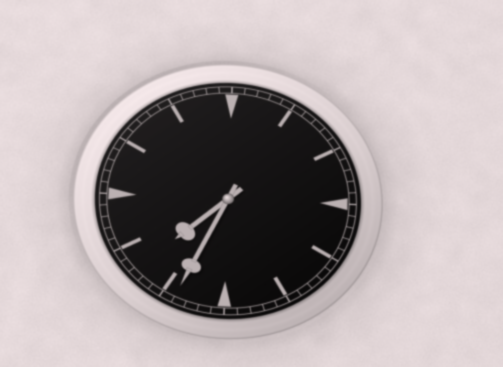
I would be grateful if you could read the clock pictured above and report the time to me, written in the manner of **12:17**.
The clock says **7:34**
